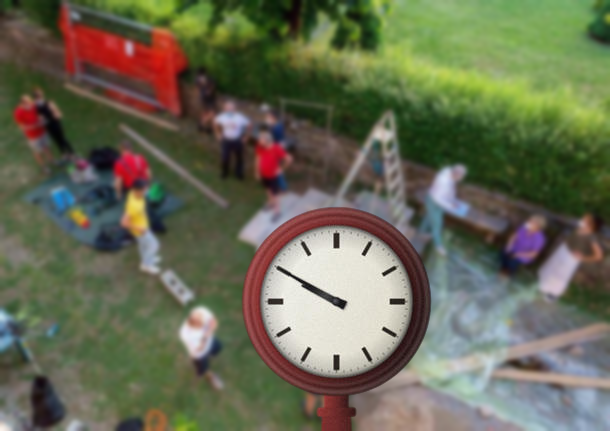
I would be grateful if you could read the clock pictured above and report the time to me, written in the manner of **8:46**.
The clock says **9:50**
